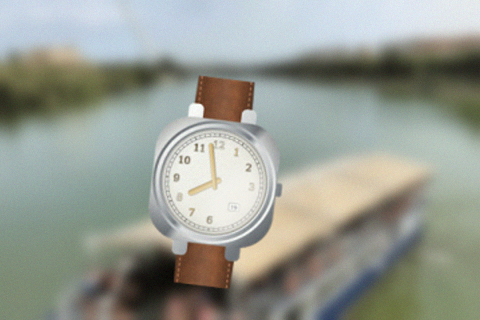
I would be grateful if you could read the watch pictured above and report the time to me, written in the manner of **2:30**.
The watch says **7:58**
